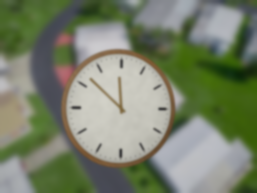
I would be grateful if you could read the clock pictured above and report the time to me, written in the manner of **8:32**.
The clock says **11:52**
